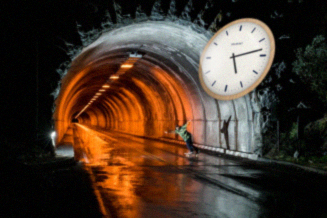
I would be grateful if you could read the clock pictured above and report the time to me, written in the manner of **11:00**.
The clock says **5:13**
